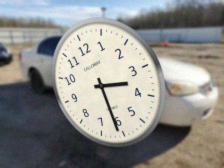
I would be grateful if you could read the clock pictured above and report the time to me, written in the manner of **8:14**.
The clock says **3:31**
